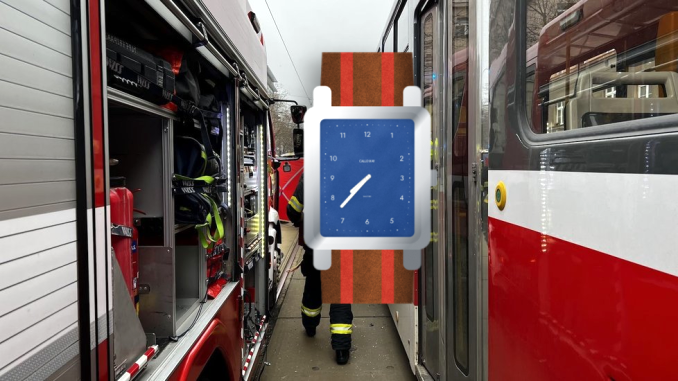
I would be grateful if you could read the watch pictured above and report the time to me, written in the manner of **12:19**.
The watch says **7:37**
